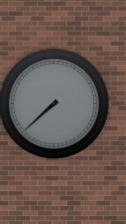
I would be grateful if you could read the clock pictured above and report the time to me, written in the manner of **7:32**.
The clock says **7:38**
